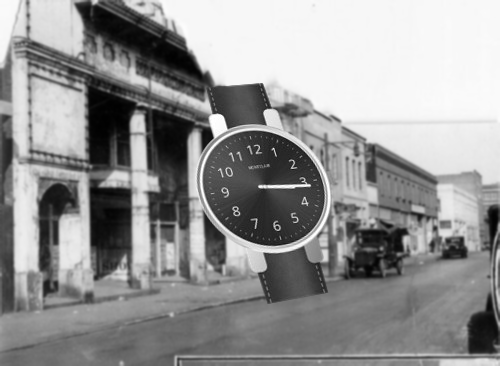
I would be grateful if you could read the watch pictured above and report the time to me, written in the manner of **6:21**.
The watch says **3:16**
